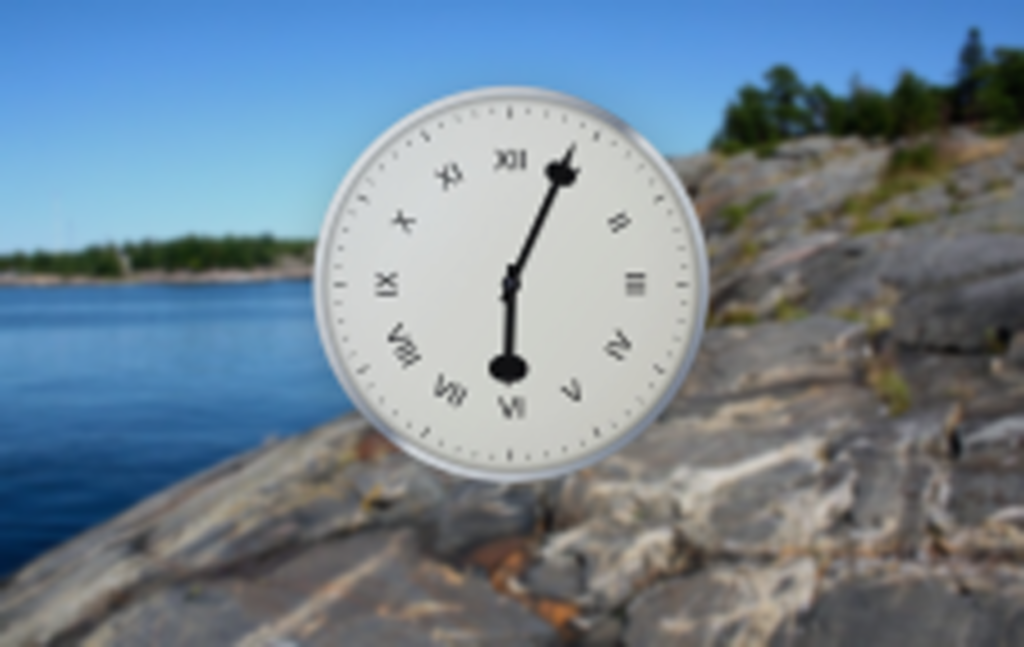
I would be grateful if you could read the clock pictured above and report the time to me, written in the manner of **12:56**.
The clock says **6:04**
